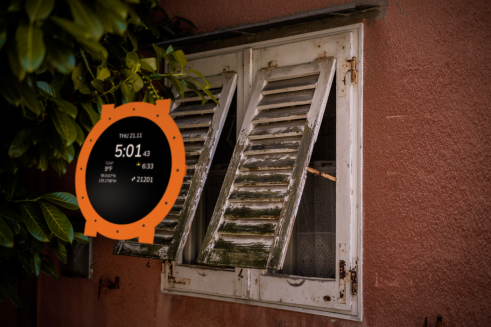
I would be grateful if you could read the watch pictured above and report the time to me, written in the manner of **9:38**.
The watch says **5:01**
